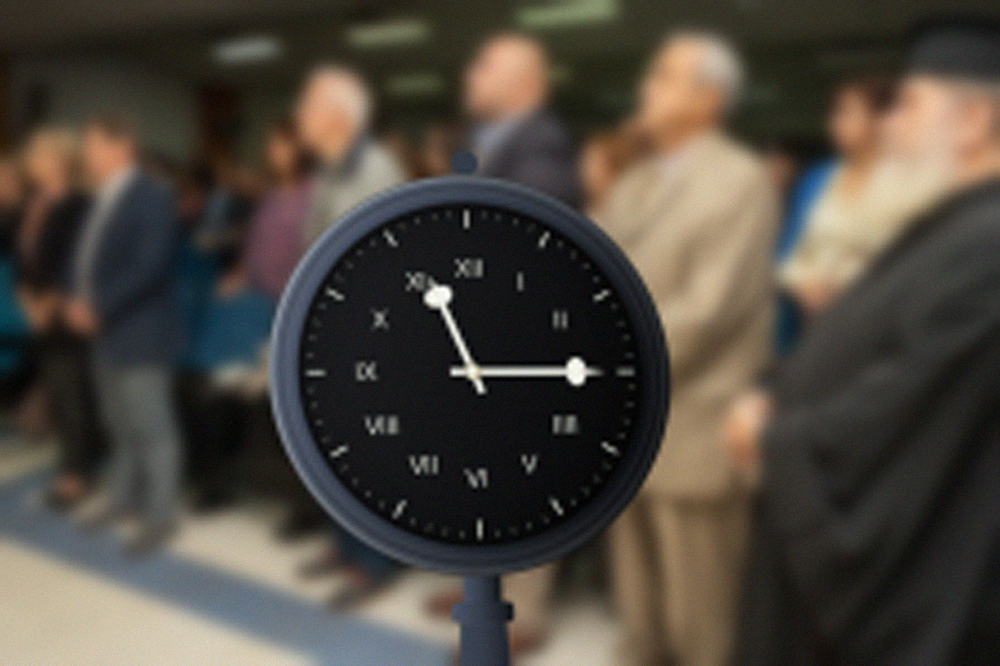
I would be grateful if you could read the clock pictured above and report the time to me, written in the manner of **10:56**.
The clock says **11:15**
